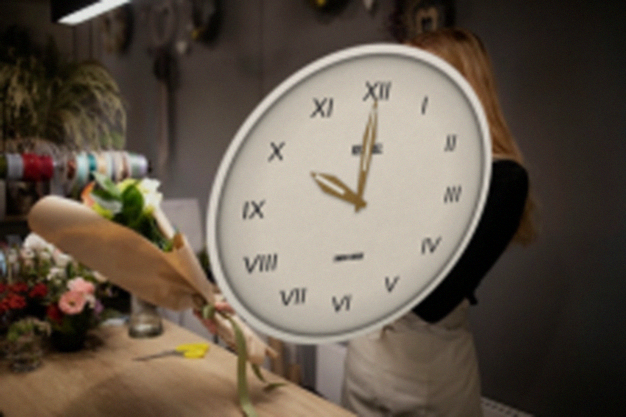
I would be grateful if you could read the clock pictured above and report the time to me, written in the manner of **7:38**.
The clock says **10:00**
